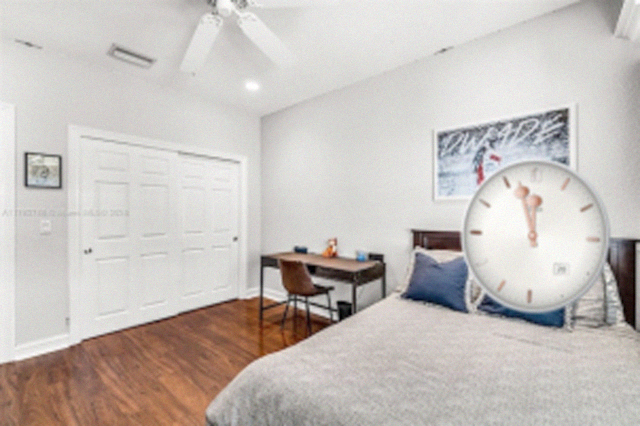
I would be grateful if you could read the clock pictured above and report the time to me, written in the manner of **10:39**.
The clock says **11:57**
